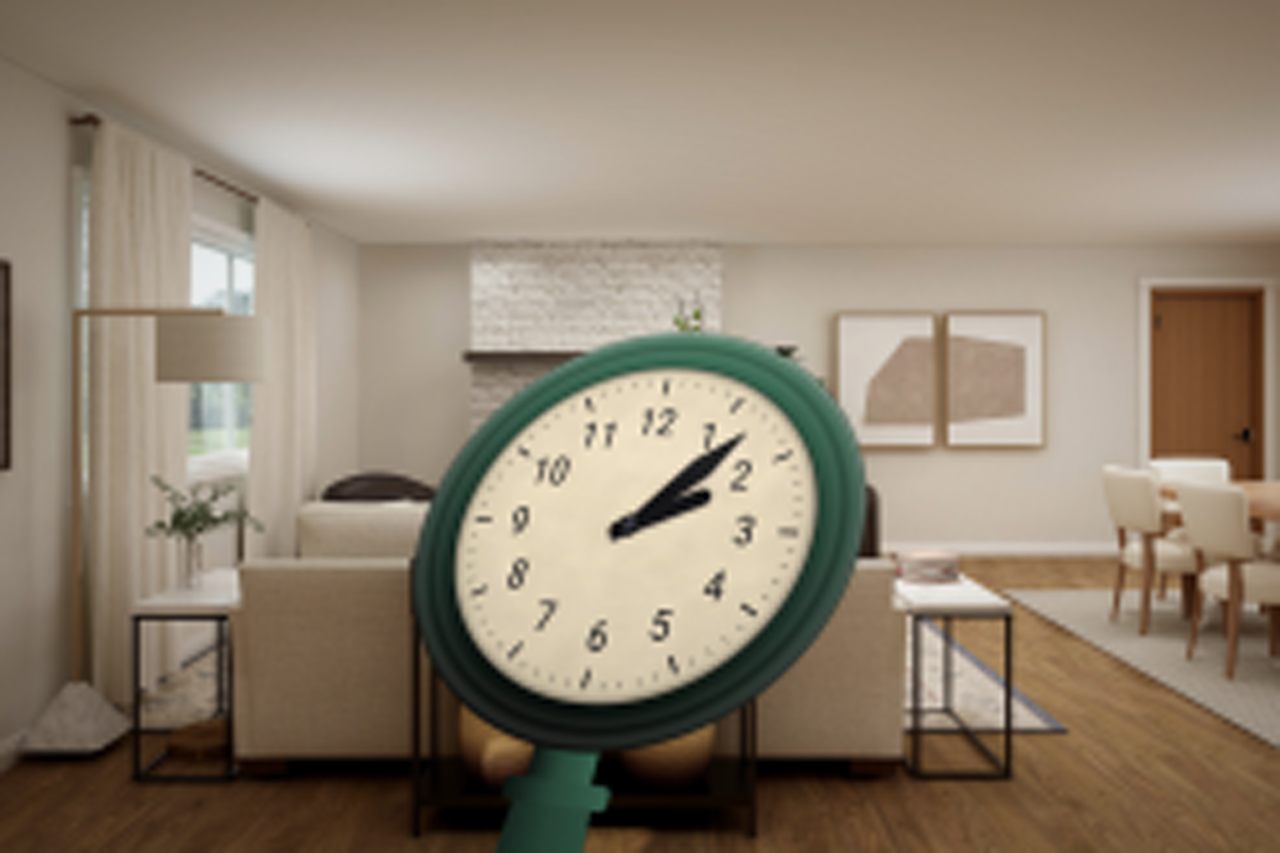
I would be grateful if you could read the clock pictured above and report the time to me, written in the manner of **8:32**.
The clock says **2:07**
